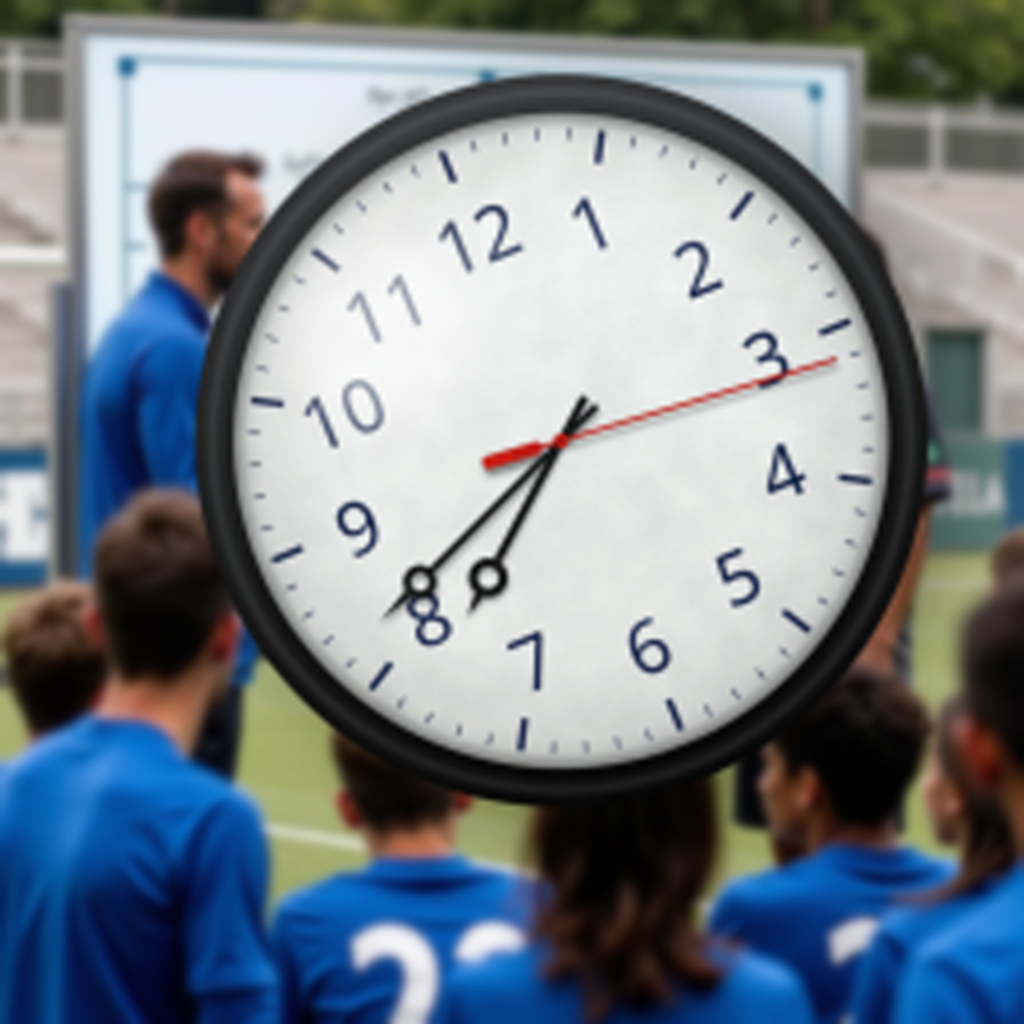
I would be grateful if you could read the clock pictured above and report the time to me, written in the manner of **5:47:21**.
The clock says **7:41:16**
